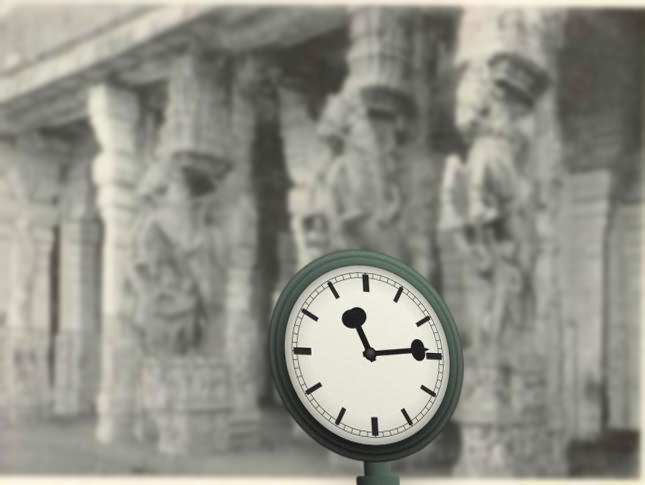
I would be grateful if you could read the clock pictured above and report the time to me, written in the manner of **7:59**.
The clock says **11:14**
